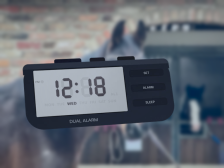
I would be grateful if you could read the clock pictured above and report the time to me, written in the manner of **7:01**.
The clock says **12:18**
